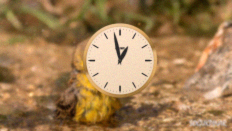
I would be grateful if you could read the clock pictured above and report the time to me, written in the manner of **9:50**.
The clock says **12:58**
